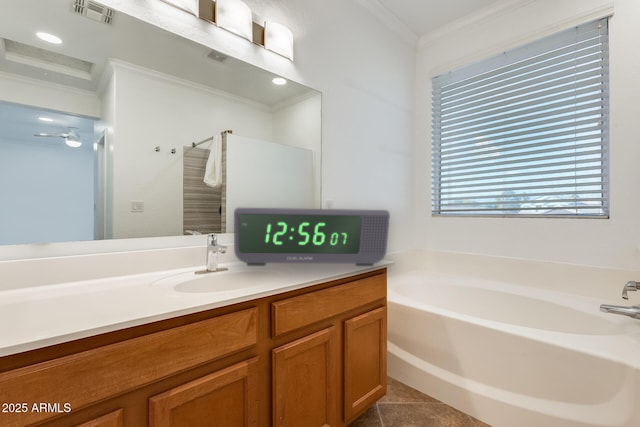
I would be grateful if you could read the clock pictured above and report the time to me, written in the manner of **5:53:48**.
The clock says **12:56:07**
